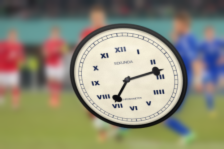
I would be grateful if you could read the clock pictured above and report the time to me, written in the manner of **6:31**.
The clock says **7:13**
